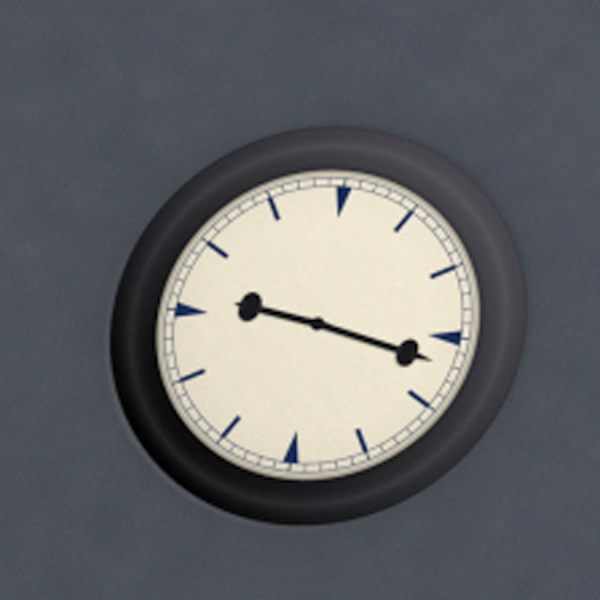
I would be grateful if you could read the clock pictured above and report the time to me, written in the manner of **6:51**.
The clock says **9:17**
